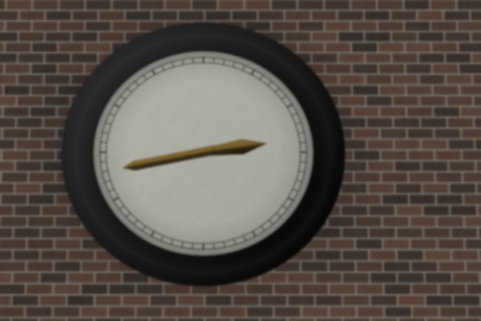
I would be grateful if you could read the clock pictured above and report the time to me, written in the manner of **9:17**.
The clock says **2:43**
